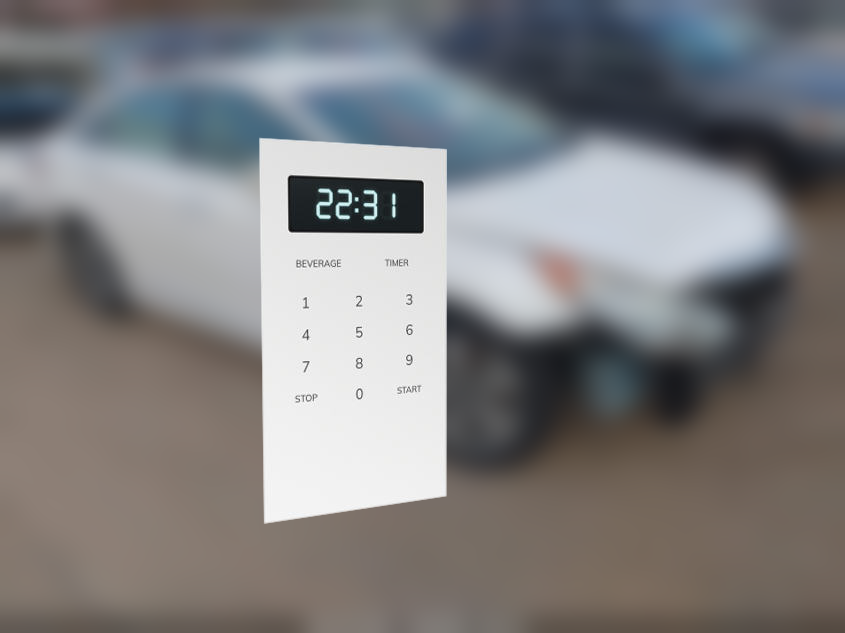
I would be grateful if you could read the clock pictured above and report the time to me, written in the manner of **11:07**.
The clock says **22:31**
